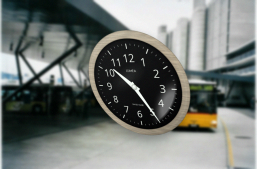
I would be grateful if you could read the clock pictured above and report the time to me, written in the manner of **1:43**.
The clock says **10:25**
